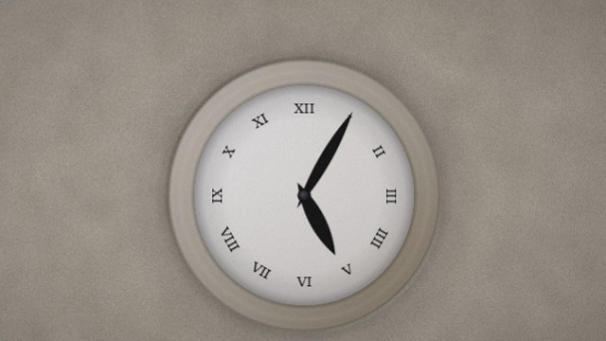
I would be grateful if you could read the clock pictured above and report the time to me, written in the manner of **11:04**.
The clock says **5:05**
